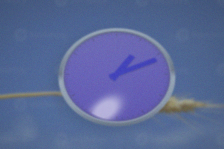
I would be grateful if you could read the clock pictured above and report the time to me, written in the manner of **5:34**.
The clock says **1:11**
